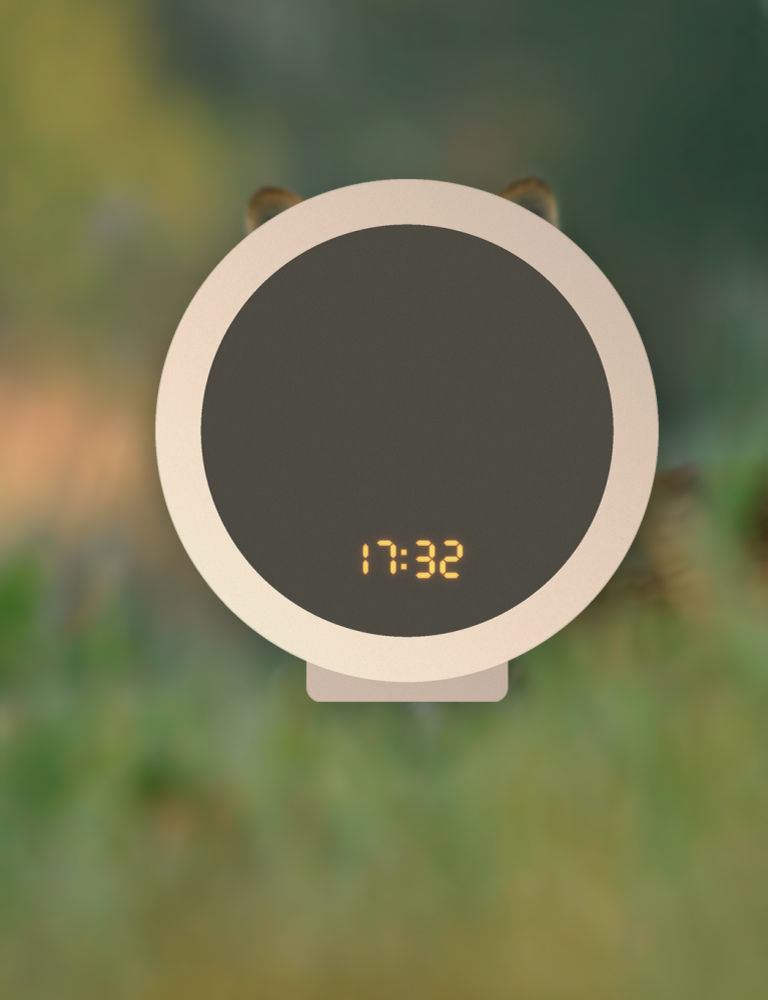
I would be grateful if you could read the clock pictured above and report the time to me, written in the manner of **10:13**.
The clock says **17:32**
